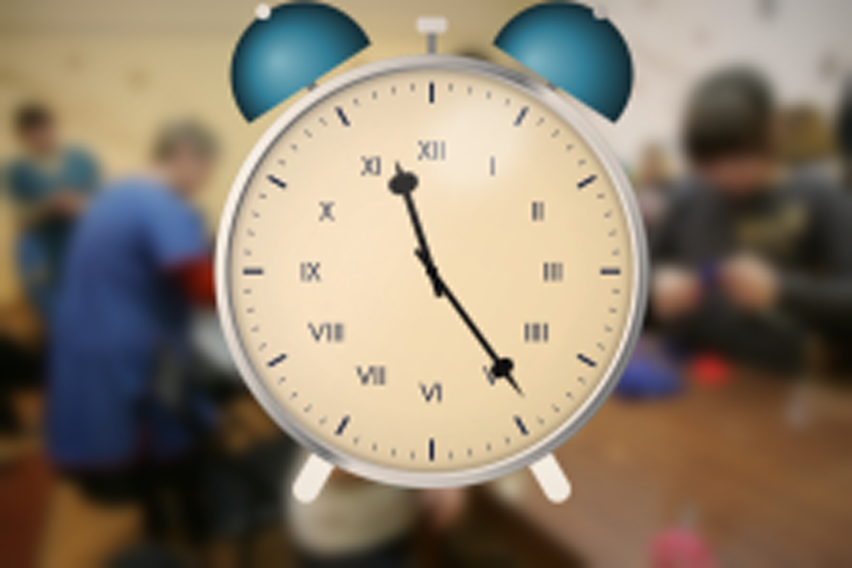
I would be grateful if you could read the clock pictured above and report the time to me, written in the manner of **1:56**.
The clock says **11:24**
